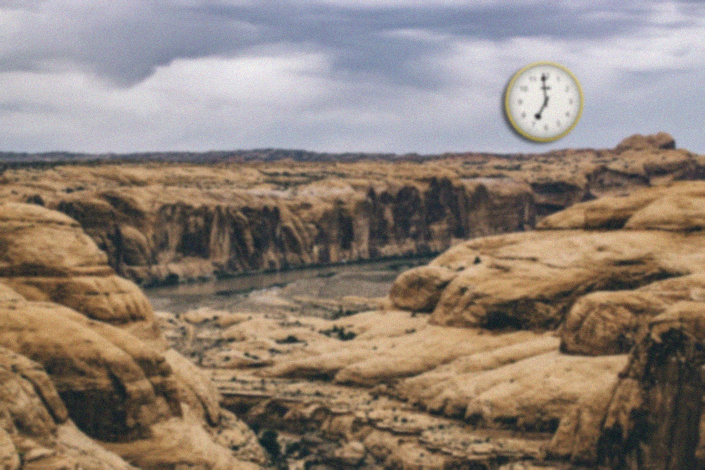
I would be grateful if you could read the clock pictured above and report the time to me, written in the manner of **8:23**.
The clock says **6:59**
